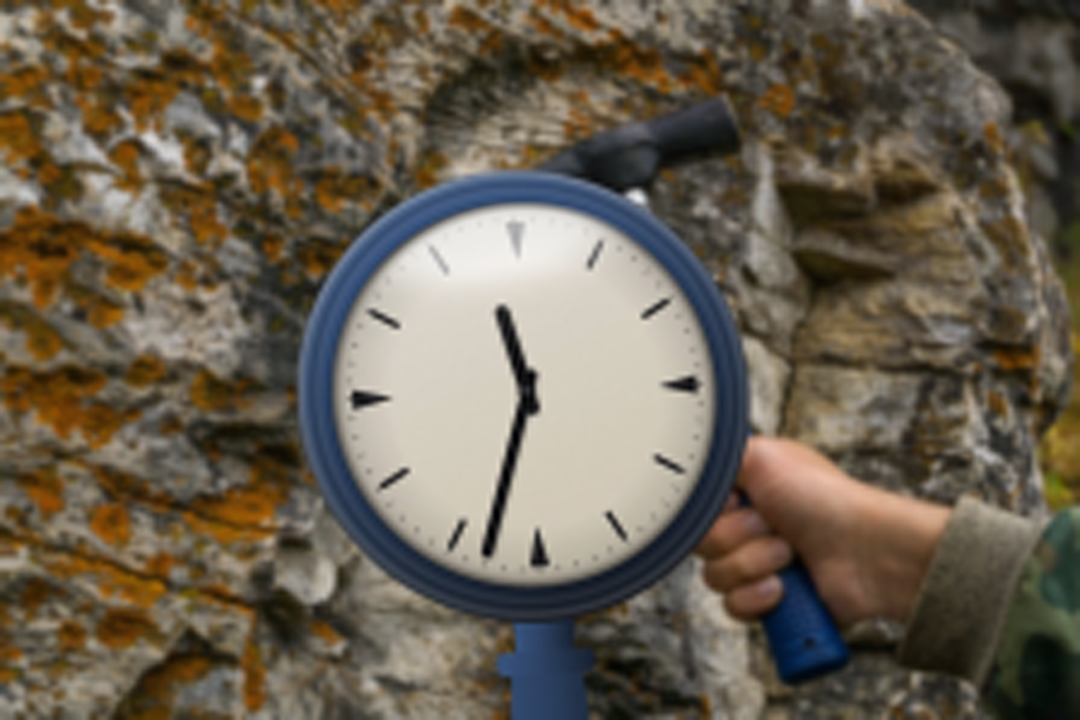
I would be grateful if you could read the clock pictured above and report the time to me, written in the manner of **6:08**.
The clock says **11:33**
